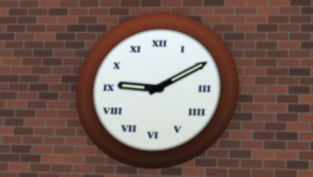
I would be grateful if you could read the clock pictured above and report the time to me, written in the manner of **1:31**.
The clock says **9:10**
